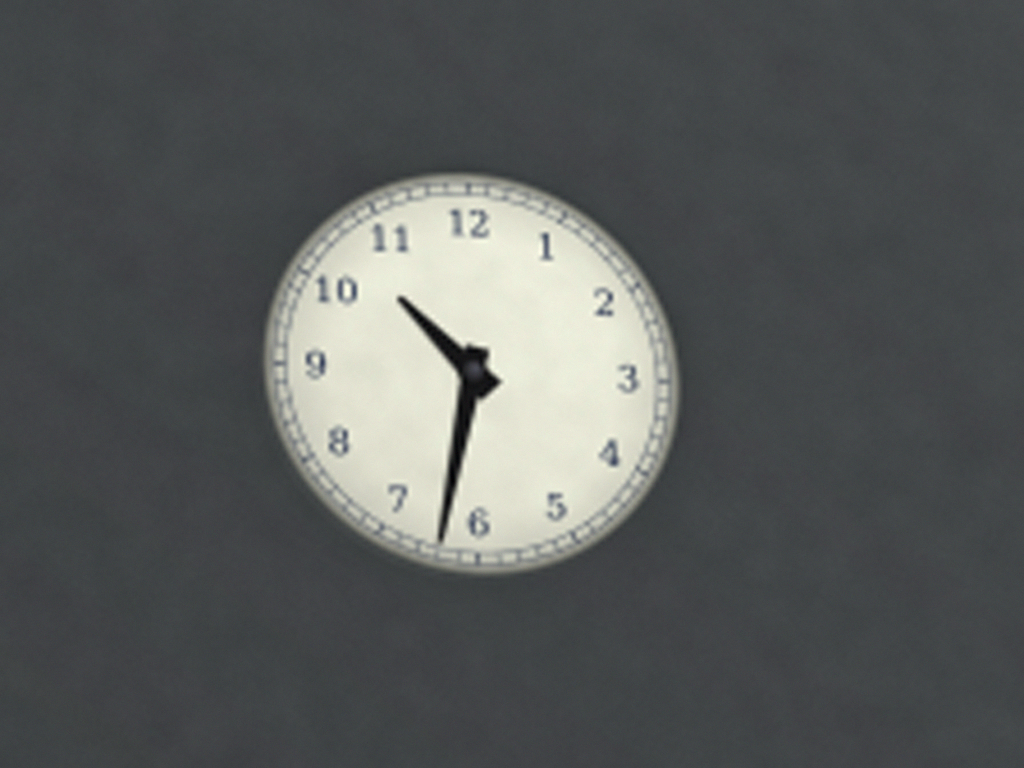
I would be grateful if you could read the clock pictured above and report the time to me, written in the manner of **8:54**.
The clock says **10:32**
